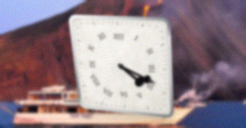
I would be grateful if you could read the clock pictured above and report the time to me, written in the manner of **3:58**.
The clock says **4:19**
